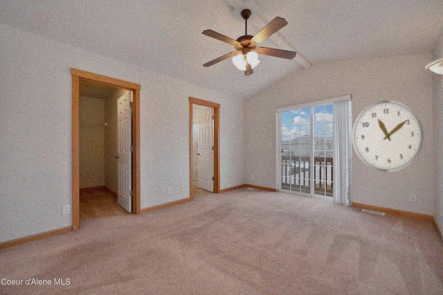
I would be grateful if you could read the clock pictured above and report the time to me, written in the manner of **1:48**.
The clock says **11:09**
